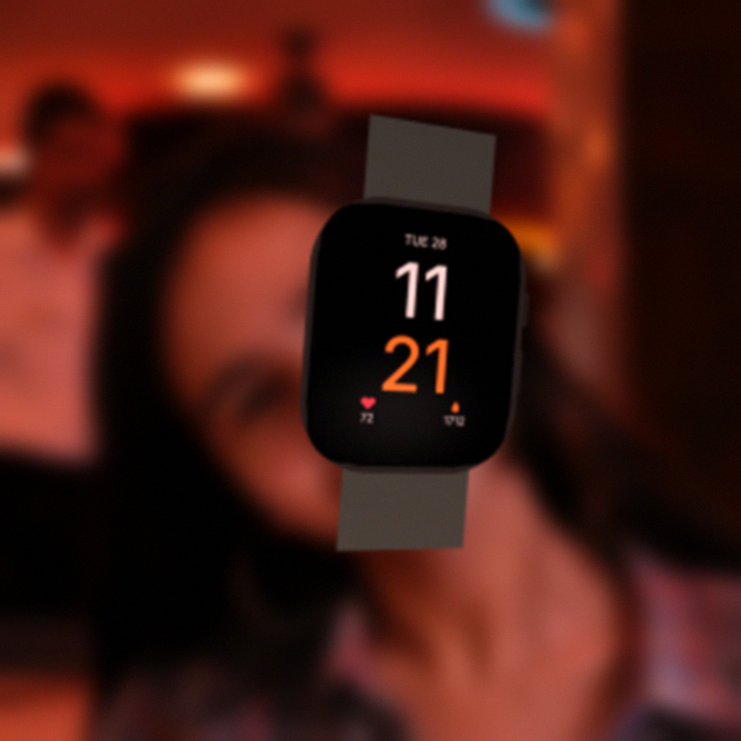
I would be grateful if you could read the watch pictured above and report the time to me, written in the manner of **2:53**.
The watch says **11:21**
